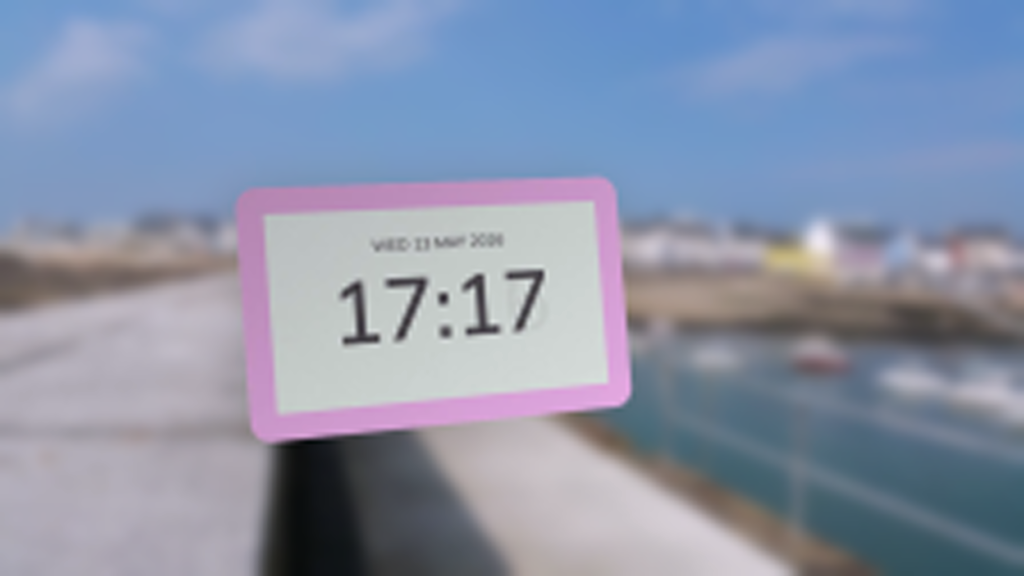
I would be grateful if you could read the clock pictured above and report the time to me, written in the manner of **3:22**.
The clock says **17:17**
